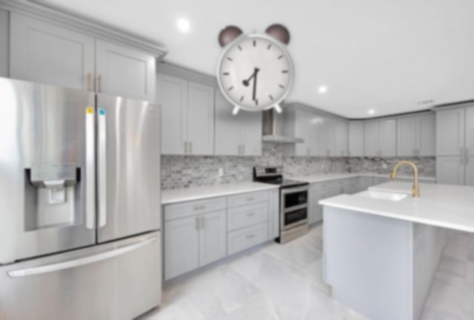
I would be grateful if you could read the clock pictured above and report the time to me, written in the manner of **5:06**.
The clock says **7:31**
